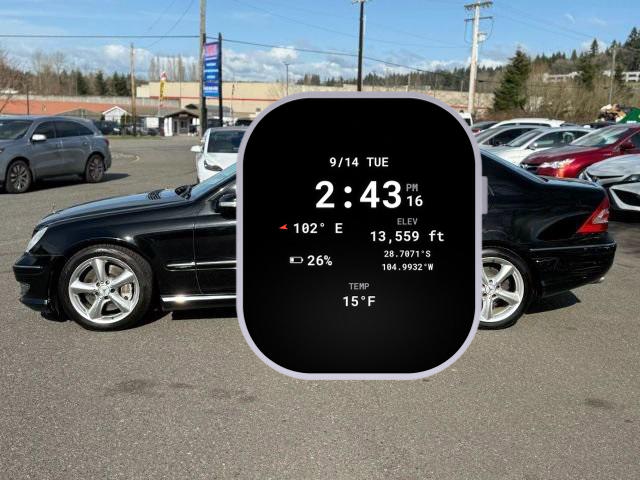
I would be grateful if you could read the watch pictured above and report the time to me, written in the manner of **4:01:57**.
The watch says **2:43:16**
